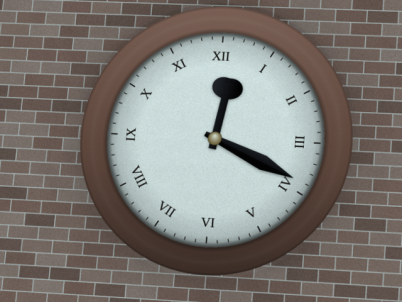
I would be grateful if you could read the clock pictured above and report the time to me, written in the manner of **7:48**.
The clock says **12:19**
